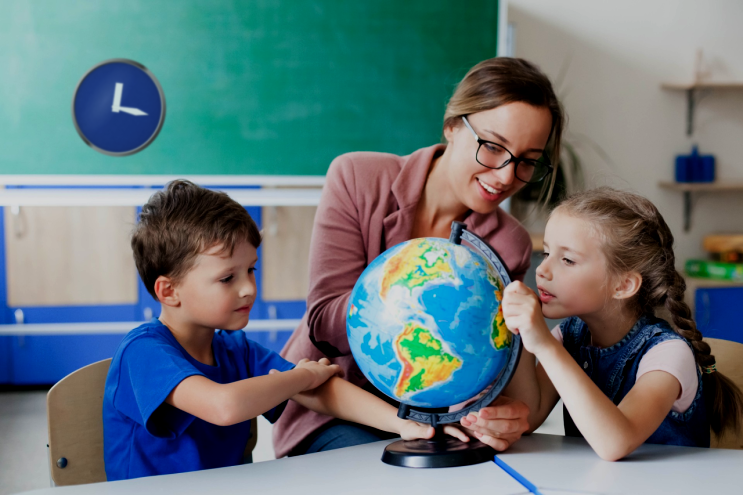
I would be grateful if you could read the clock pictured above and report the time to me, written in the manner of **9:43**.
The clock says **12:17**
